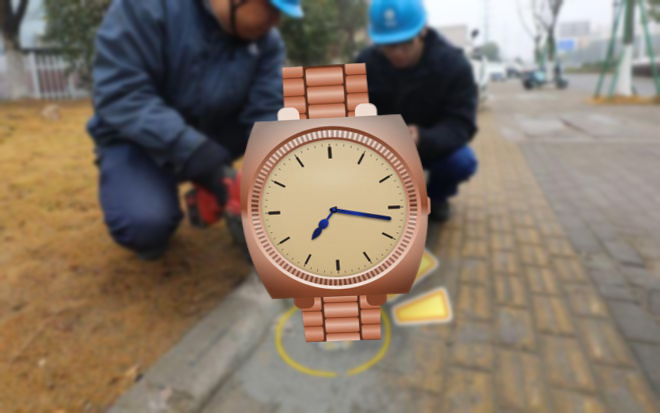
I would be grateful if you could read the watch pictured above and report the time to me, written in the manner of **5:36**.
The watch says **7:17**
